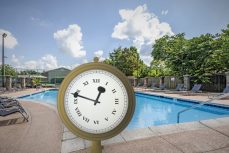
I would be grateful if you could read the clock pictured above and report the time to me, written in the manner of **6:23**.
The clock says **12:48**
